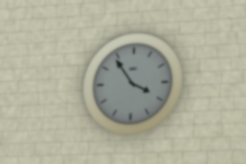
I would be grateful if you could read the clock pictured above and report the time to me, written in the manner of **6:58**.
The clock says **3:54**
